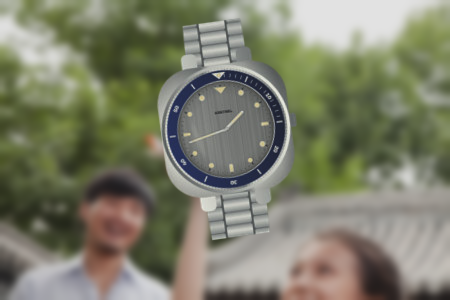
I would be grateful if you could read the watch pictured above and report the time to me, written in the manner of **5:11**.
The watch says **1:43**
